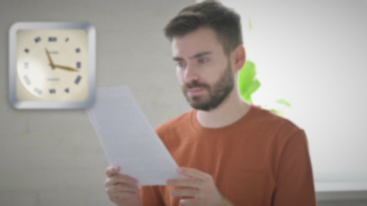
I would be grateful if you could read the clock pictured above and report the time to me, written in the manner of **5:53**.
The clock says **11:17**
